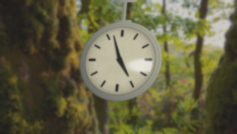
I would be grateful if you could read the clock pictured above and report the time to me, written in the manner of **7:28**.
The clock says **4:57**
